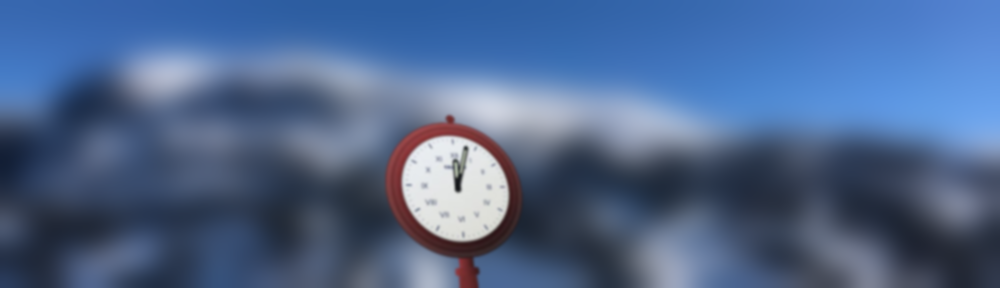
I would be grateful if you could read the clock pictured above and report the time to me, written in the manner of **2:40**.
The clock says **12:03**
